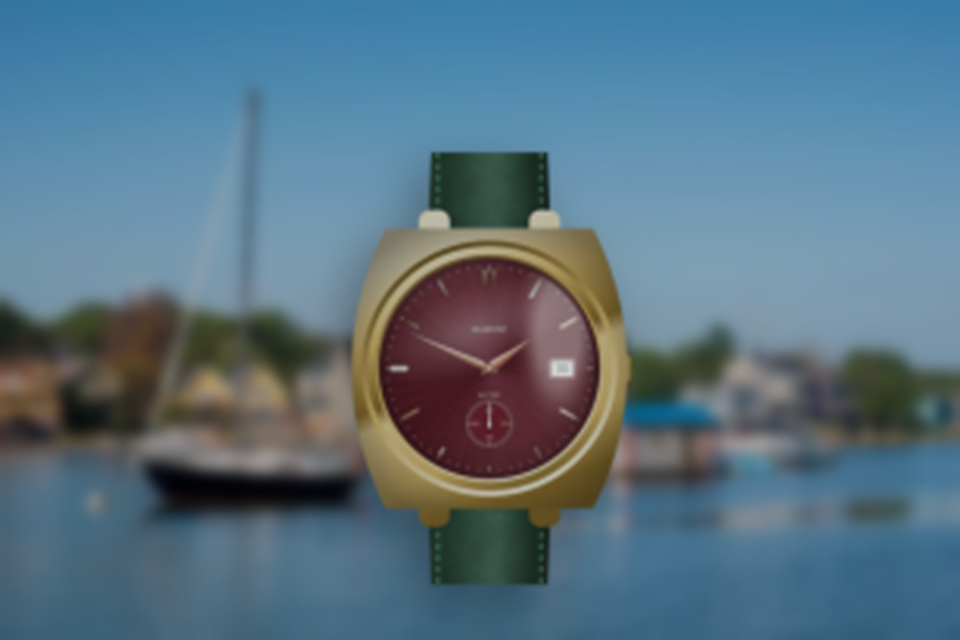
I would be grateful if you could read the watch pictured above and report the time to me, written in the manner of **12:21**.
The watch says **1:49**
